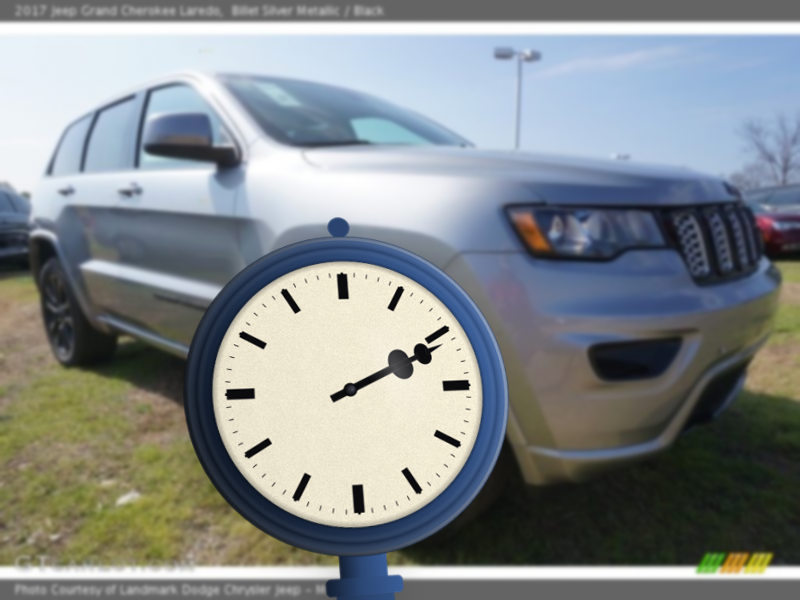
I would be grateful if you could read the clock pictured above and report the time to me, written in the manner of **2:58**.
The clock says **2:11**
